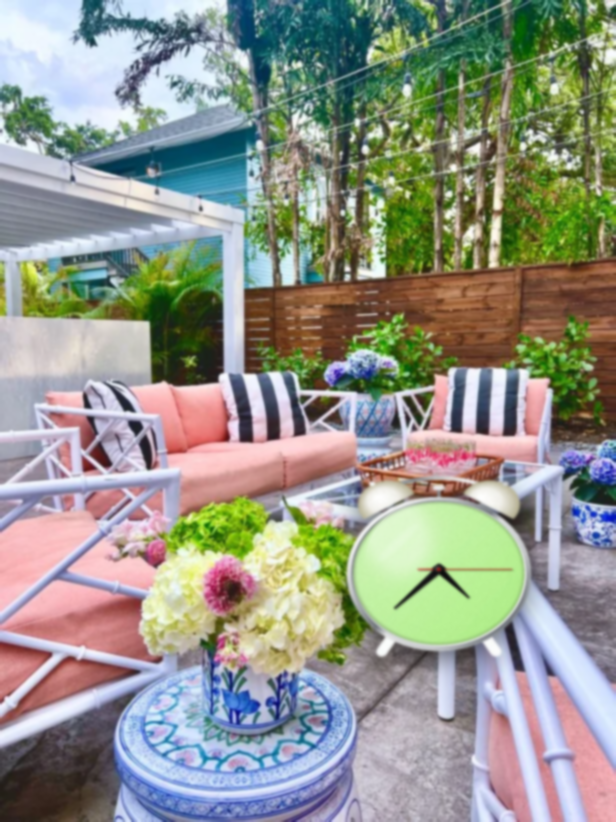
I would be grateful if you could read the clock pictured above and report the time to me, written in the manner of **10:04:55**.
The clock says **4:37:15**
